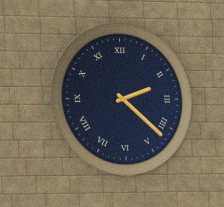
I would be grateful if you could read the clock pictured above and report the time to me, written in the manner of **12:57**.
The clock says **2:22**
